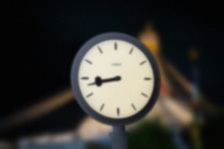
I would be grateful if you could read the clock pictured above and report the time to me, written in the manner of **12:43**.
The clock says **8:43**
